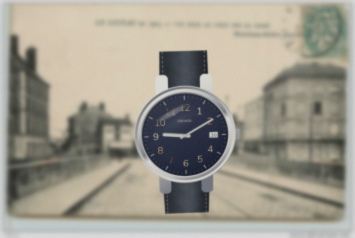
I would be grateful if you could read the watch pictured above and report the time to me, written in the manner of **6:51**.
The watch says **9:10**
